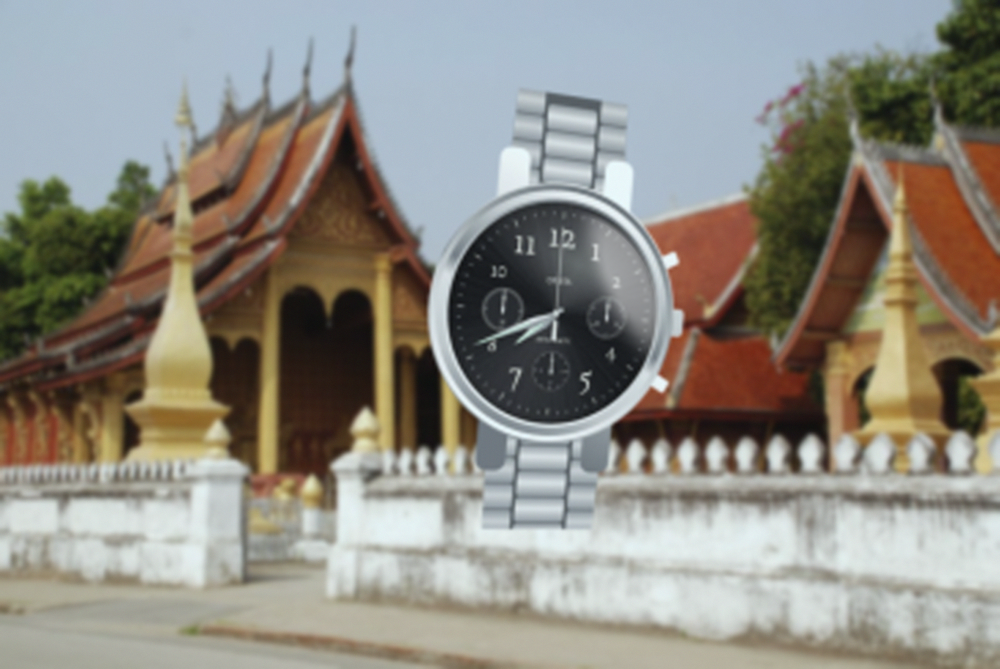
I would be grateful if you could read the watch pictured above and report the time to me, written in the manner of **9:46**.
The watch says **7:41**
